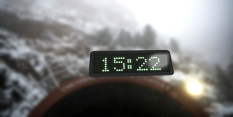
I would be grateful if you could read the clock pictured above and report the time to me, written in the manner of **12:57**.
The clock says **15:22**
